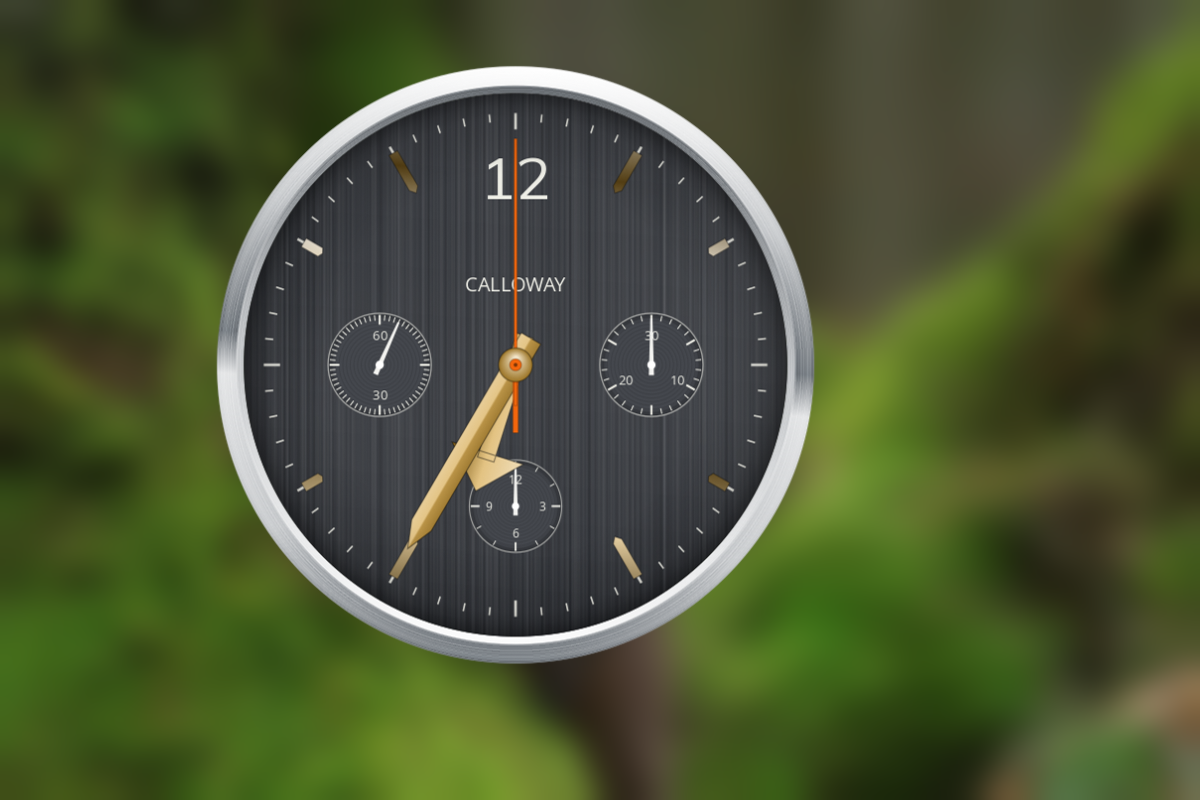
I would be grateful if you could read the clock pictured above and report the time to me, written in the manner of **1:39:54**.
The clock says **6:35:04**
